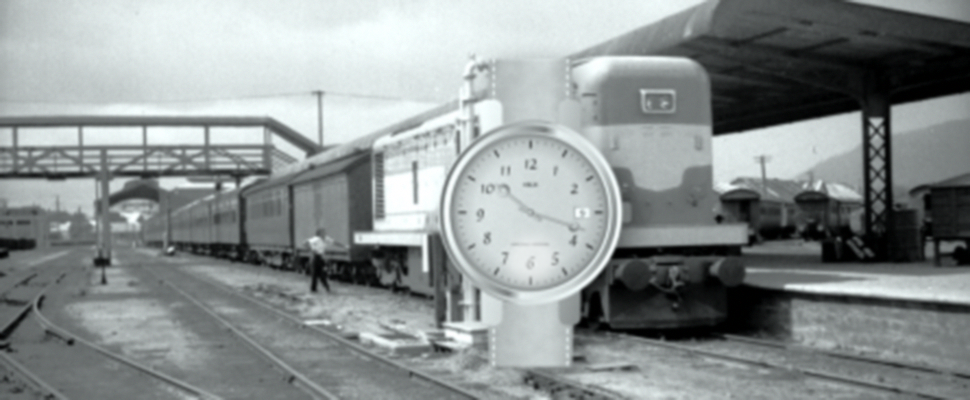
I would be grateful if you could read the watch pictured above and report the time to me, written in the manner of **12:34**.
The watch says **10:18**
